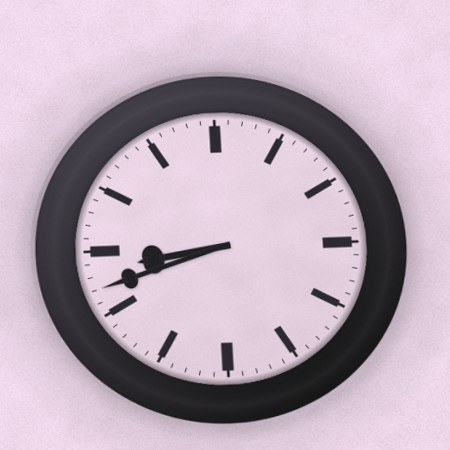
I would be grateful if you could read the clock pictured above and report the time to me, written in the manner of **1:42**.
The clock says **8:42**
